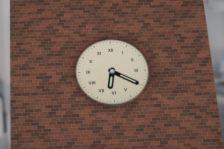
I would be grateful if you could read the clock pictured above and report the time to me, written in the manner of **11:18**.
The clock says **6:20**
